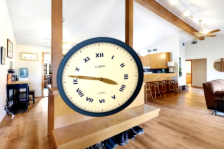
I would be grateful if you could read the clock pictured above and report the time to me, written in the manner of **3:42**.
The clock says **3:47**
